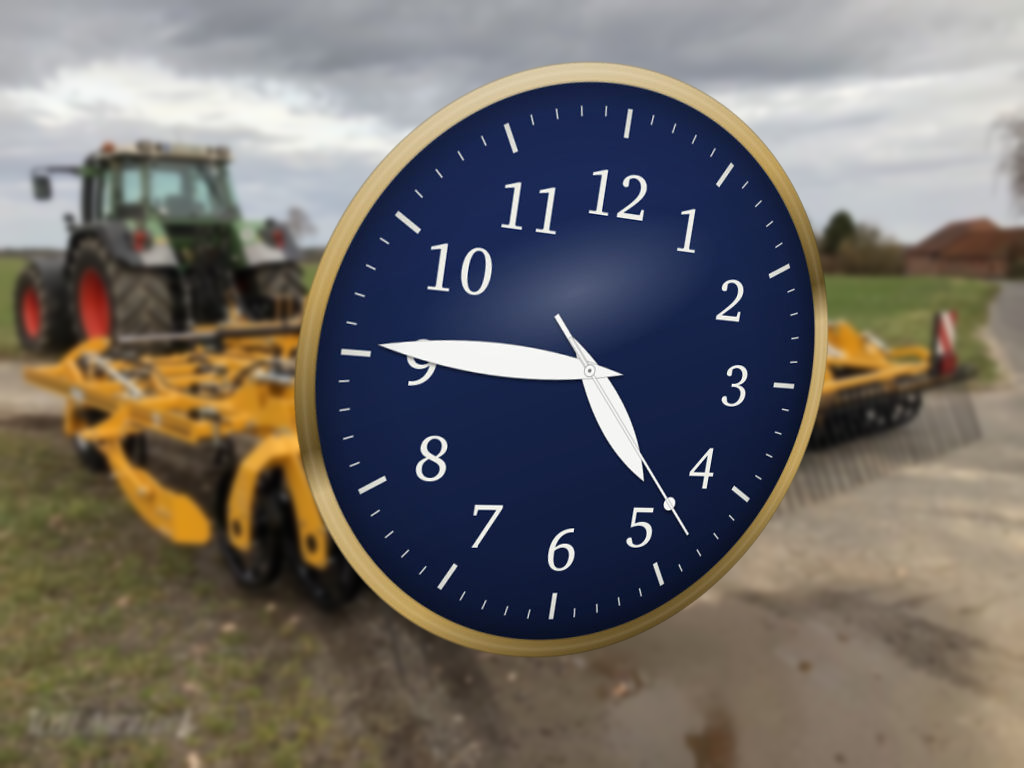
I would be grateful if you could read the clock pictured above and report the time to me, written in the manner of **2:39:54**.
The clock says **4:45:23**
